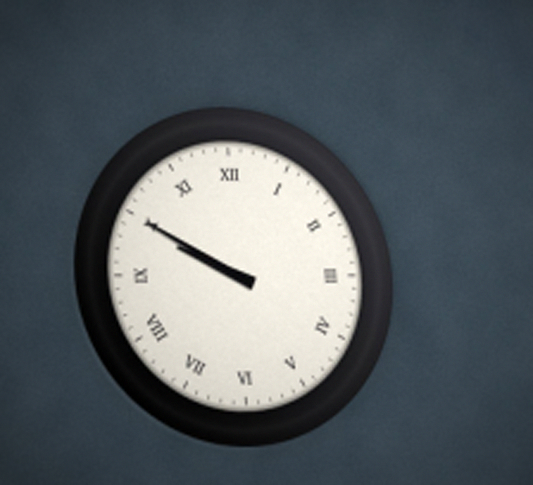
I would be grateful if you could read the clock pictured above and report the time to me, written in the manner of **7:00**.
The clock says **9:50**
